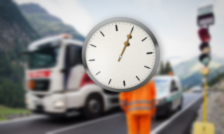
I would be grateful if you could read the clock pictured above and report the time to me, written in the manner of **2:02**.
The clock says **1:05**
